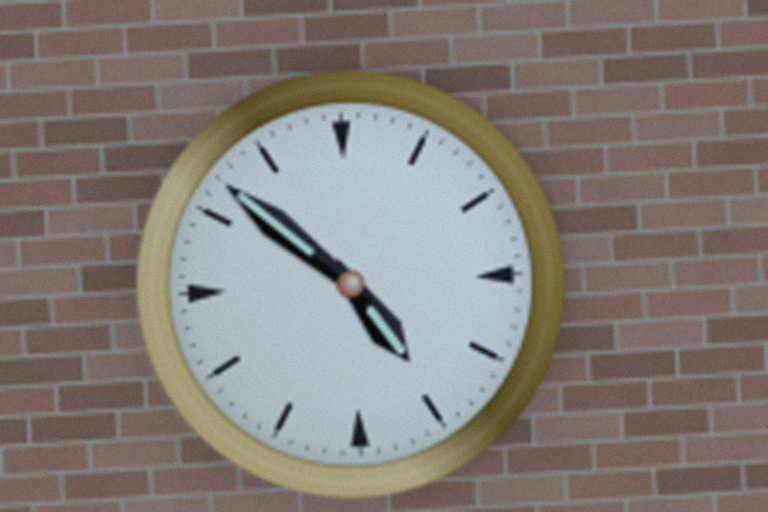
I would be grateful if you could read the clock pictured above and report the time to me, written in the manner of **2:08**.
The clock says **4:52**
